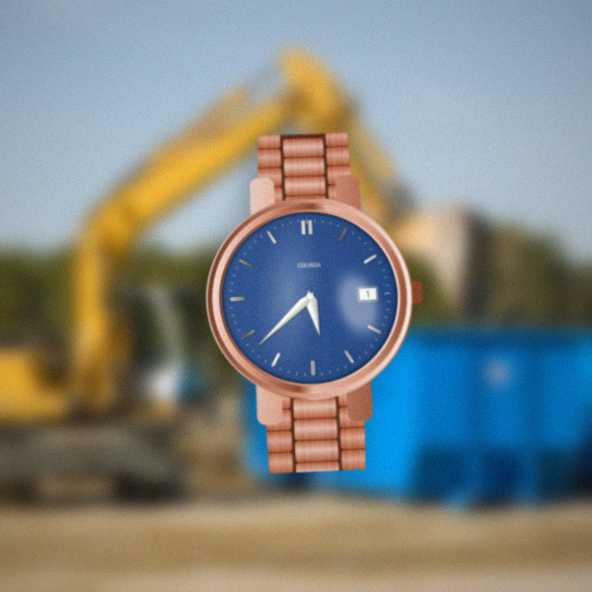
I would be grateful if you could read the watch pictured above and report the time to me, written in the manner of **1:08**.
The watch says **5:38**
